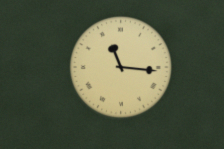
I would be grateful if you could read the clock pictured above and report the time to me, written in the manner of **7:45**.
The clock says **11:16**
